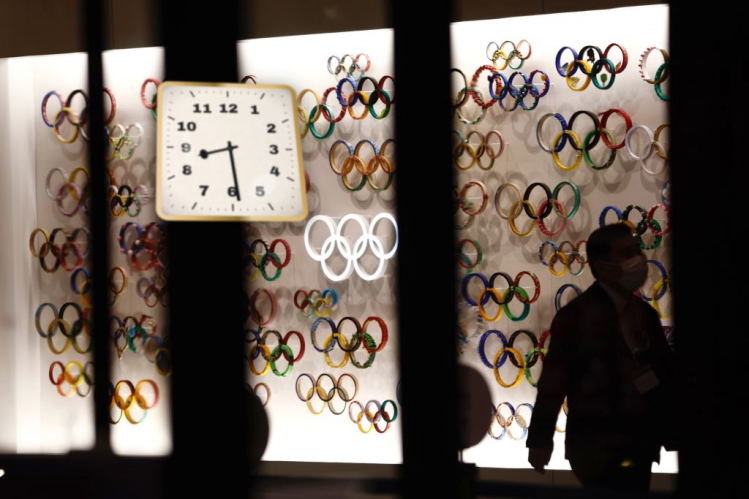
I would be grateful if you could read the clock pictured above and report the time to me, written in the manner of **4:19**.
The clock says **8:29**
